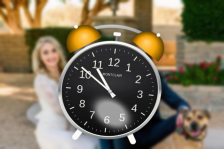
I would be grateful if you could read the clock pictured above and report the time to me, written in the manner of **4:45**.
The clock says **10:51**
